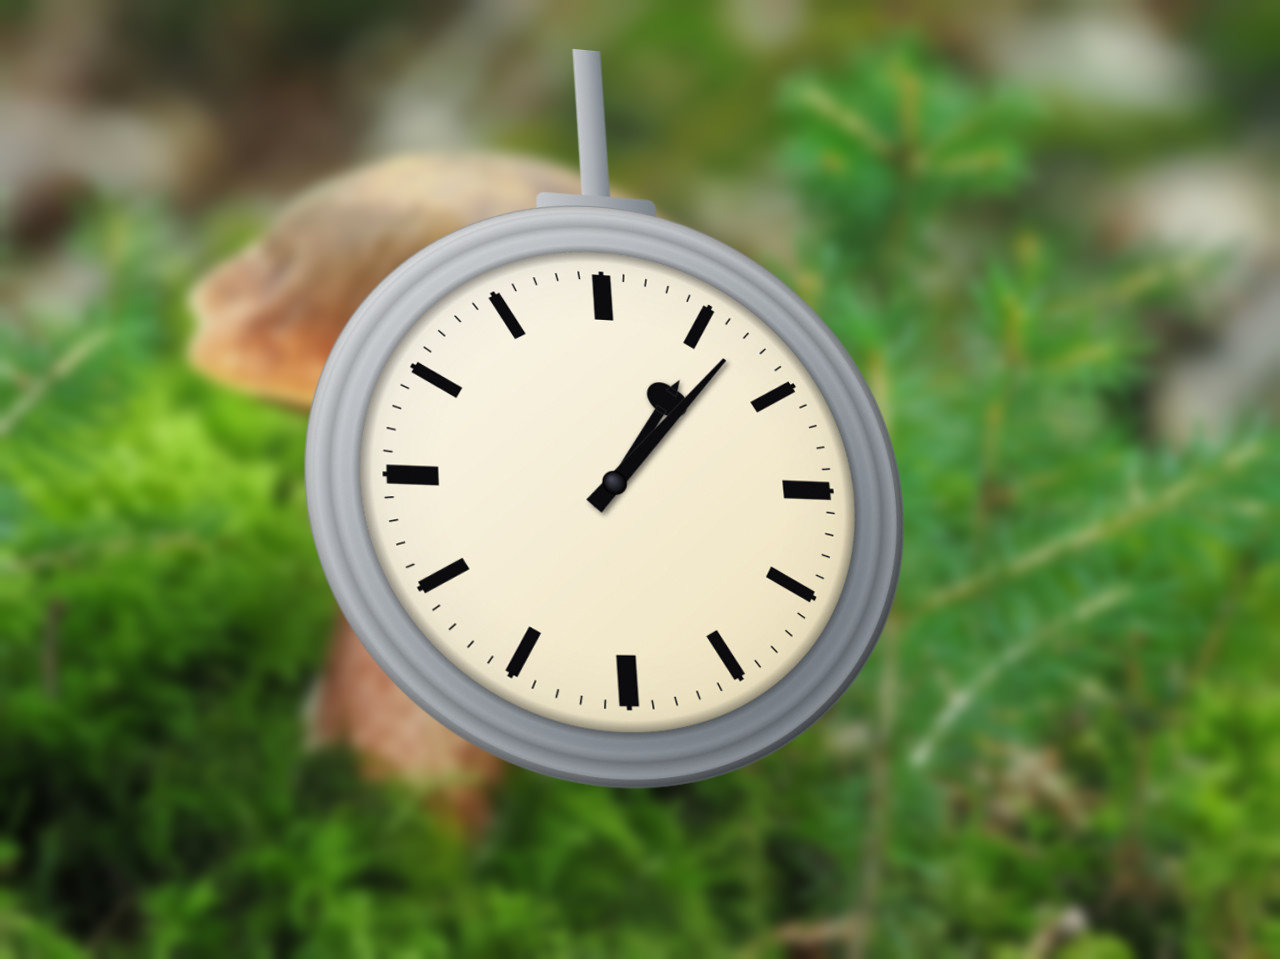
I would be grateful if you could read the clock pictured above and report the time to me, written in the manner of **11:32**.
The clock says **1:07**
